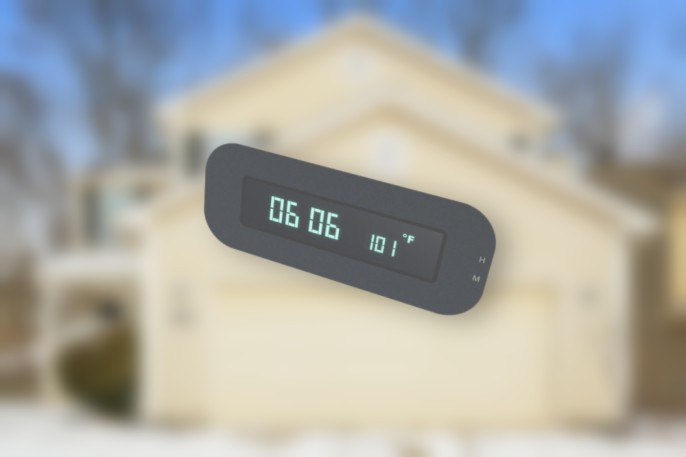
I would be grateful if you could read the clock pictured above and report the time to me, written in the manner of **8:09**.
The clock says **6:06**
